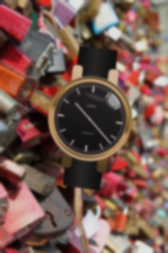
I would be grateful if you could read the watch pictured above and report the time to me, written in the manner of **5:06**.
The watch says **10:22**
